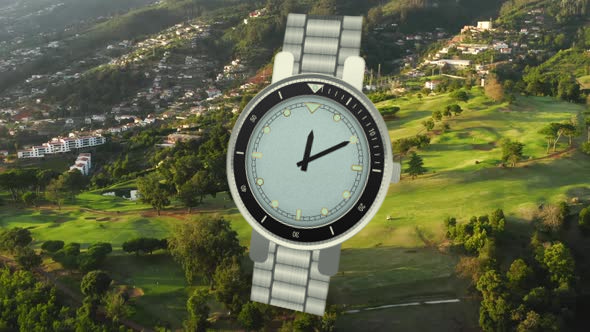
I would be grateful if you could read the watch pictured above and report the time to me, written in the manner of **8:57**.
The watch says **12:10**
